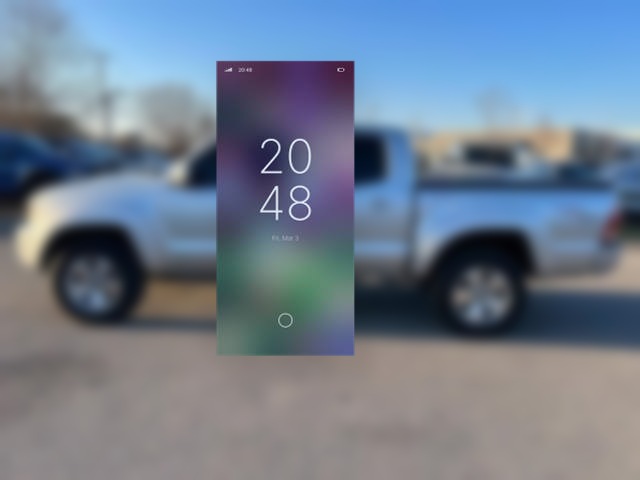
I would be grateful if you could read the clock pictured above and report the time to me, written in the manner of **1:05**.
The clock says **20:48**
